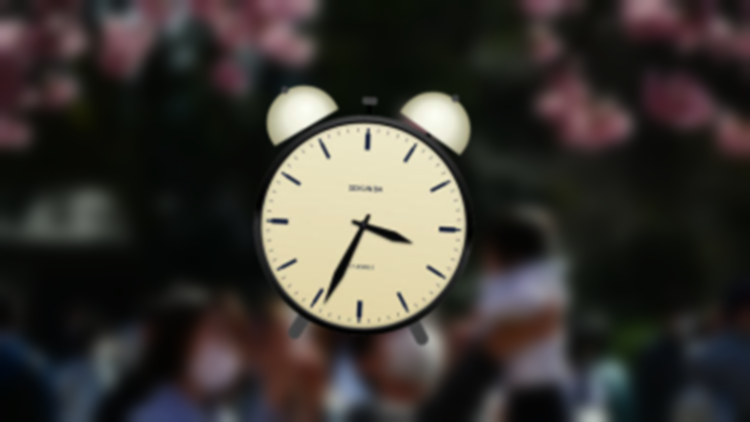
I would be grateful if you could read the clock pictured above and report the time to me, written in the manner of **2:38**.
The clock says **3:34**
